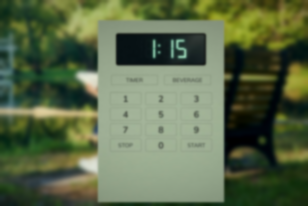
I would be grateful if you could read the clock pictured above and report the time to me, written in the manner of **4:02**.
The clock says **1:15**
